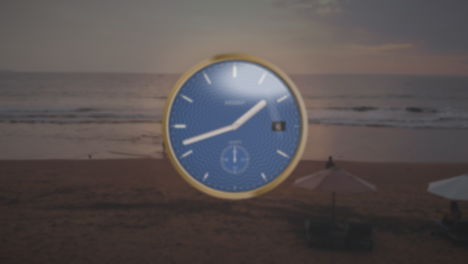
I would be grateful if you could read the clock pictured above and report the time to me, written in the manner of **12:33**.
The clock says **1:42**
